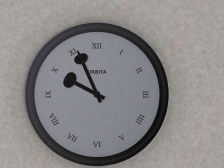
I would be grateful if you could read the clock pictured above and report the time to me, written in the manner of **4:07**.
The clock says **9:56**
